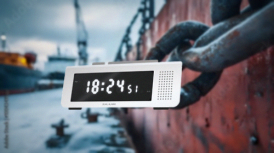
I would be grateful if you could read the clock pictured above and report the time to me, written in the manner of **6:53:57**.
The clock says **18:24:51**
